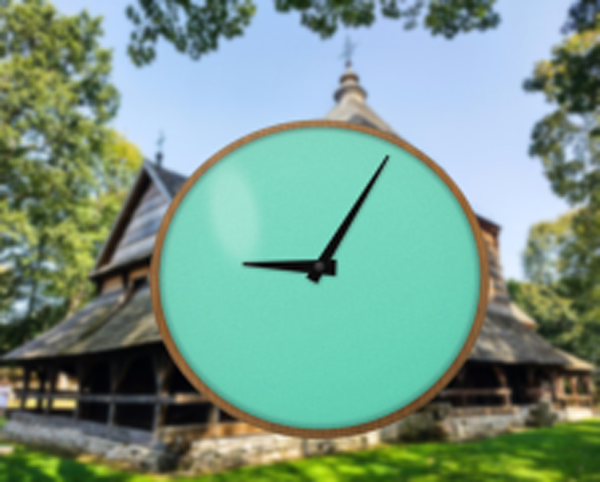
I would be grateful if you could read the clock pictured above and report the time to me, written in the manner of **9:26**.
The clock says **9:05**
